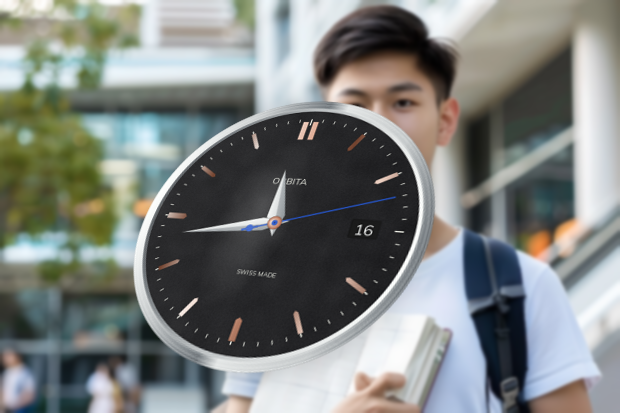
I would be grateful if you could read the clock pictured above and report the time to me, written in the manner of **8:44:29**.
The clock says **11:43:12**
